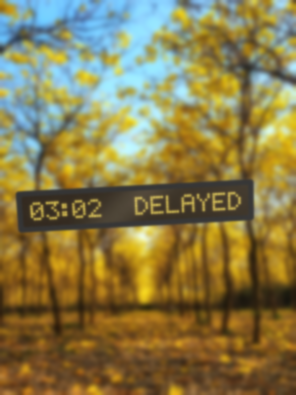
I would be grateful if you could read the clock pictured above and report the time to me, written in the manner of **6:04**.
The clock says **3:02**
